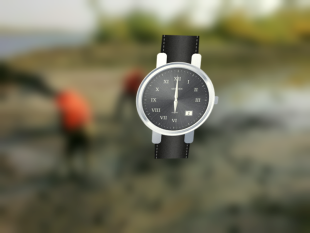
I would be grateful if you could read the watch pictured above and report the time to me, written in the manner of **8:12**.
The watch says **6:00**
